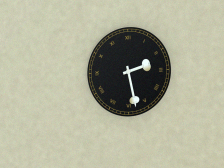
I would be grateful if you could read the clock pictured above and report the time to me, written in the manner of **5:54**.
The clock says **2:28**
